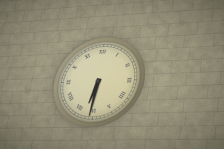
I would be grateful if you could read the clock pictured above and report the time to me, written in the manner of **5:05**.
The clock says **6:31**
